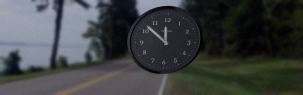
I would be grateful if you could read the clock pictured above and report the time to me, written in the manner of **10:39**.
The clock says **11:52**
